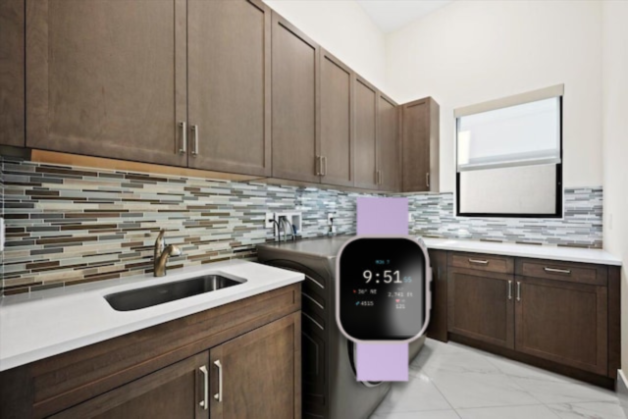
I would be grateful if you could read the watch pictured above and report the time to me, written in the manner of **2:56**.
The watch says **9:51**
